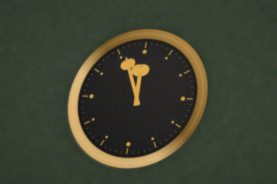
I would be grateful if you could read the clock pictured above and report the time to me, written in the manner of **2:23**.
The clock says **11:56**
